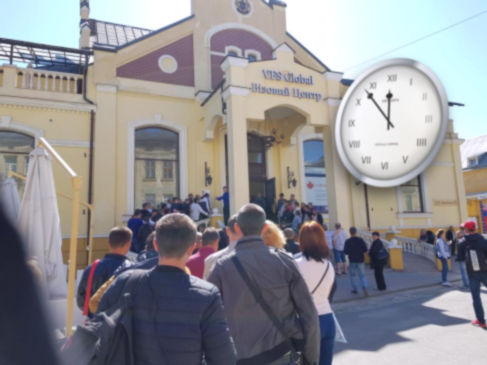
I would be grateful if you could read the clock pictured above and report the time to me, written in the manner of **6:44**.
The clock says **11:53**
